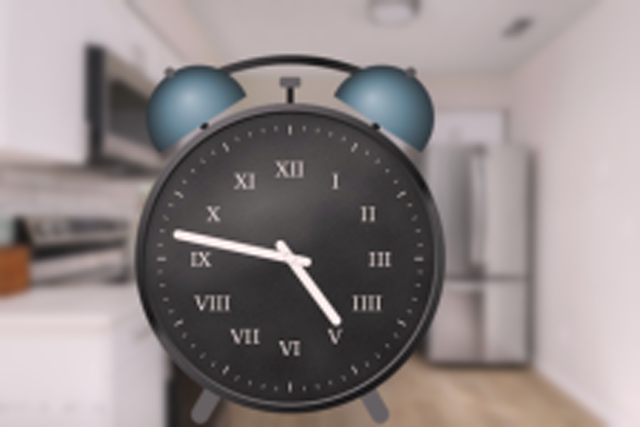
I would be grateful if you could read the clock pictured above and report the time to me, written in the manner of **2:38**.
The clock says **4:47**
